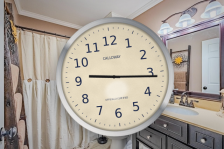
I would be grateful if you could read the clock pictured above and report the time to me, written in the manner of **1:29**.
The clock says **9:16**
